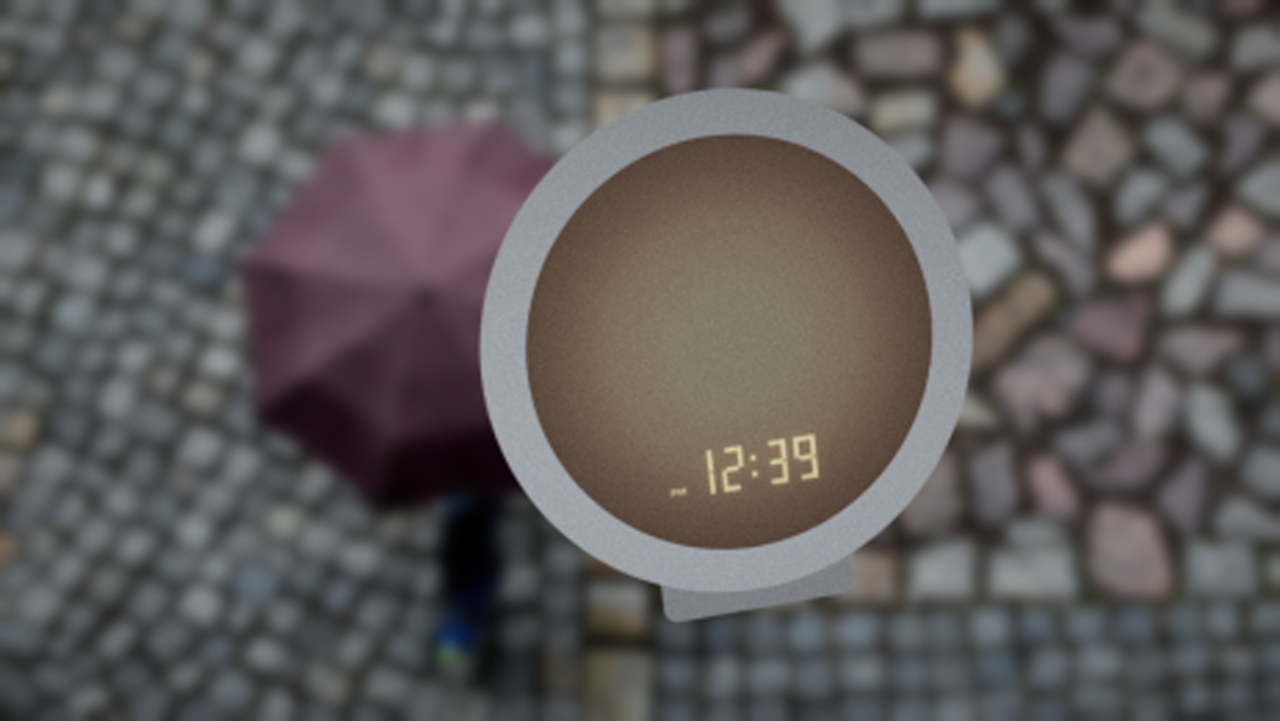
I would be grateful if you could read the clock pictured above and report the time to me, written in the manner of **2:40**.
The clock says **12:39**
